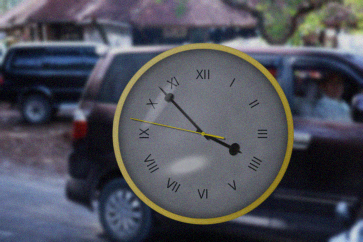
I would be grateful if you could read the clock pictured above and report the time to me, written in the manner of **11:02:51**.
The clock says **3:52:47**
